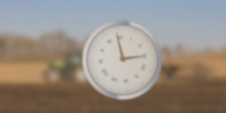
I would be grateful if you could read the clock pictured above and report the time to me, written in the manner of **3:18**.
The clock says **2:59**
